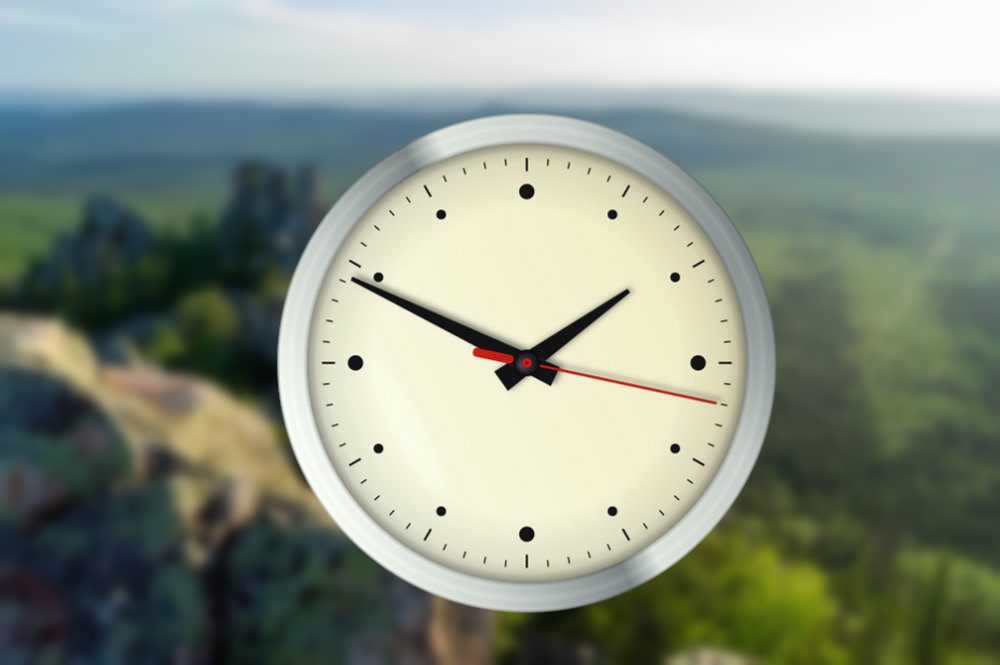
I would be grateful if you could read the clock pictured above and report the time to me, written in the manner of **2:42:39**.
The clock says **1:49:17**
